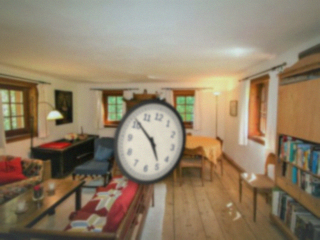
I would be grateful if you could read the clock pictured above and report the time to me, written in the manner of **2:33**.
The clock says **4:51**
